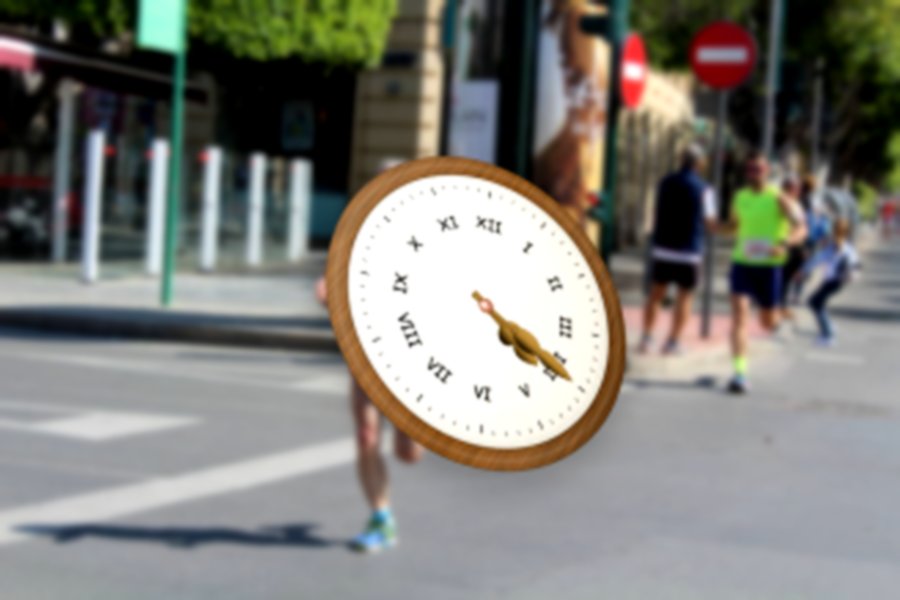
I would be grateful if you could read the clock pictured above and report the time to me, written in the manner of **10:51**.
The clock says **4:20**
